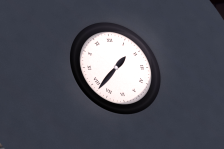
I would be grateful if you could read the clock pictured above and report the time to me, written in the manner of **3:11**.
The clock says **1:38**
